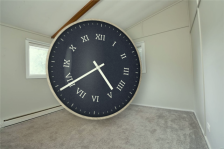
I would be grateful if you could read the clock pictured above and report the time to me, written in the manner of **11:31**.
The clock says **4:39**
